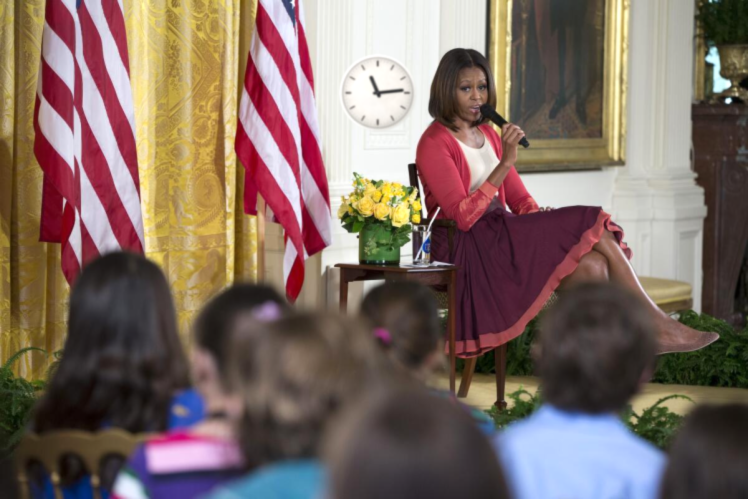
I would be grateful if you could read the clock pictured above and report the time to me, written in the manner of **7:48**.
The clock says **11:14**
